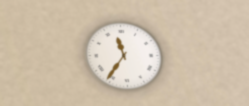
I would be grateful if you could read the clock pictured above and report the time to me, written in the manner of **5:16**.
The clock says **11:36**
